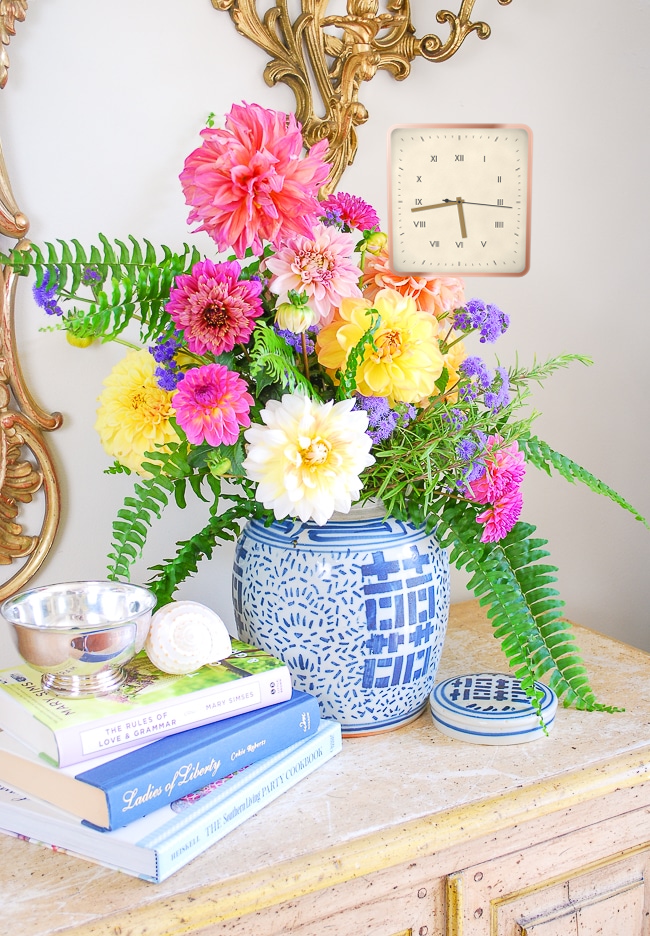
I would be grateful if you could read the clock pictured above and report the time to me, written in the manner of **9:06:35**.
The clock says **5:43:16**
